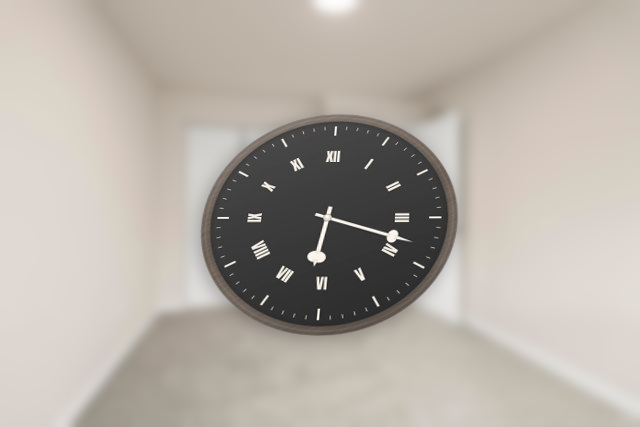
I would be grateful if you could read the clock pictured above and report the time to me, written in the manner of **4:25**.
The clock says **6:18**
